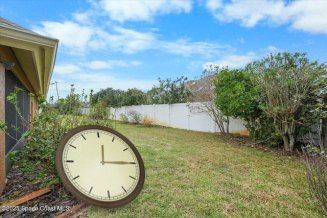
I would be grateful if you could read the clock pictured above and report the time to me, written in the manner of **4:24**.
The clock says **12:15**
